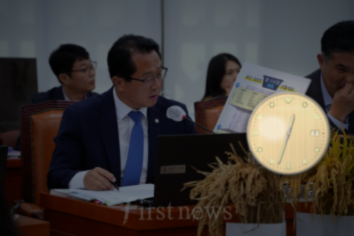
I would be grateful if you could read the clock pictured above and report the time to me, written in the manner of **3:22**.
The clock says **12:33**
